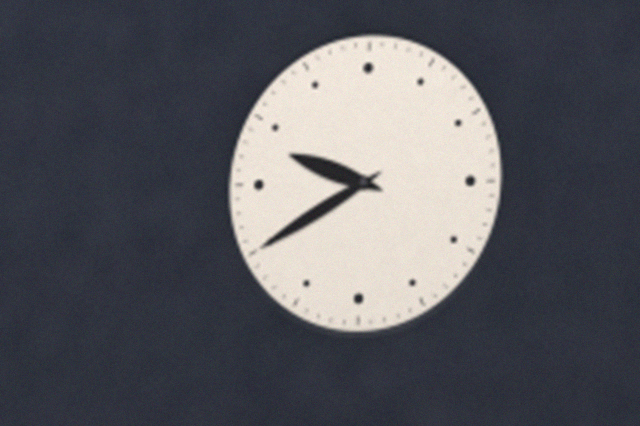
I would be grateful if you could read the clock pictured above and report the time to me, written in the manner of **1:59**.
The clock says **9:40**
